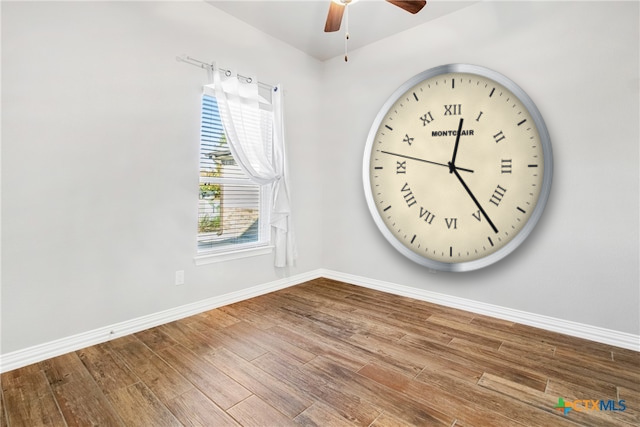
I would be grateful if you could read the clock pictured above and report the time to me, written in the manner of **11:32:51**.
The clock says **12:23:47**
